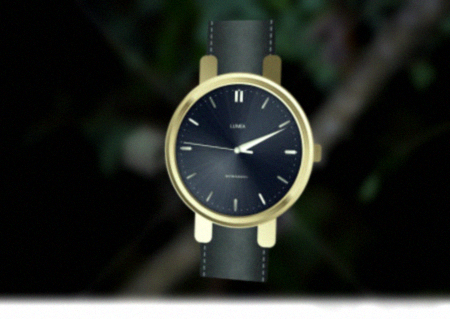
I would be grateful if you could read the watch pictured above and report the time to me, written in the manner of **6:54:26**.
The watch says **2:10:46**
